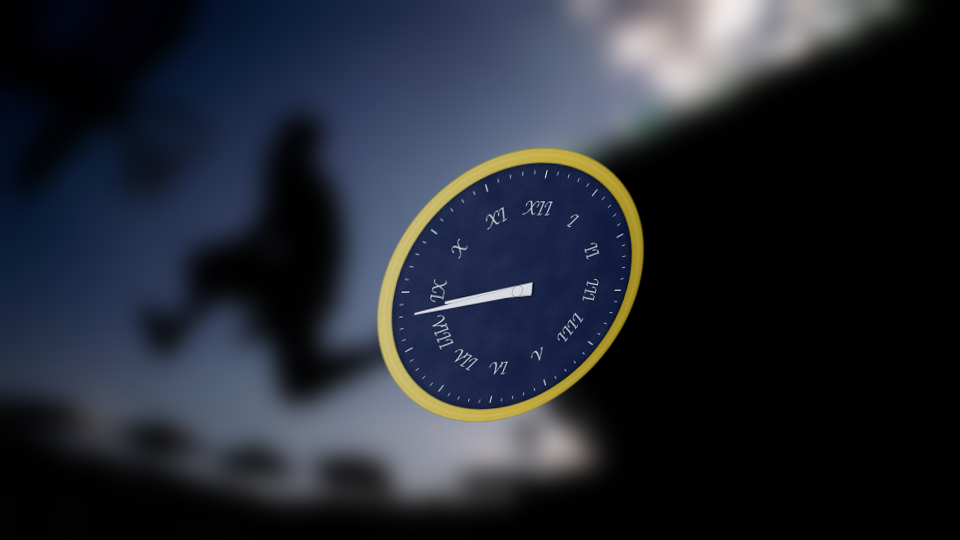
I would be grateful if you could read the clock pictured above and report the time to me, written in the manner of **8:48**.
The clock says **8:43**
